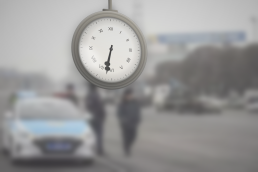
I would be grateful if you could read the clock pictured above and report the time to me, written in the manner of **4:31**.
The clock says **6:32**
